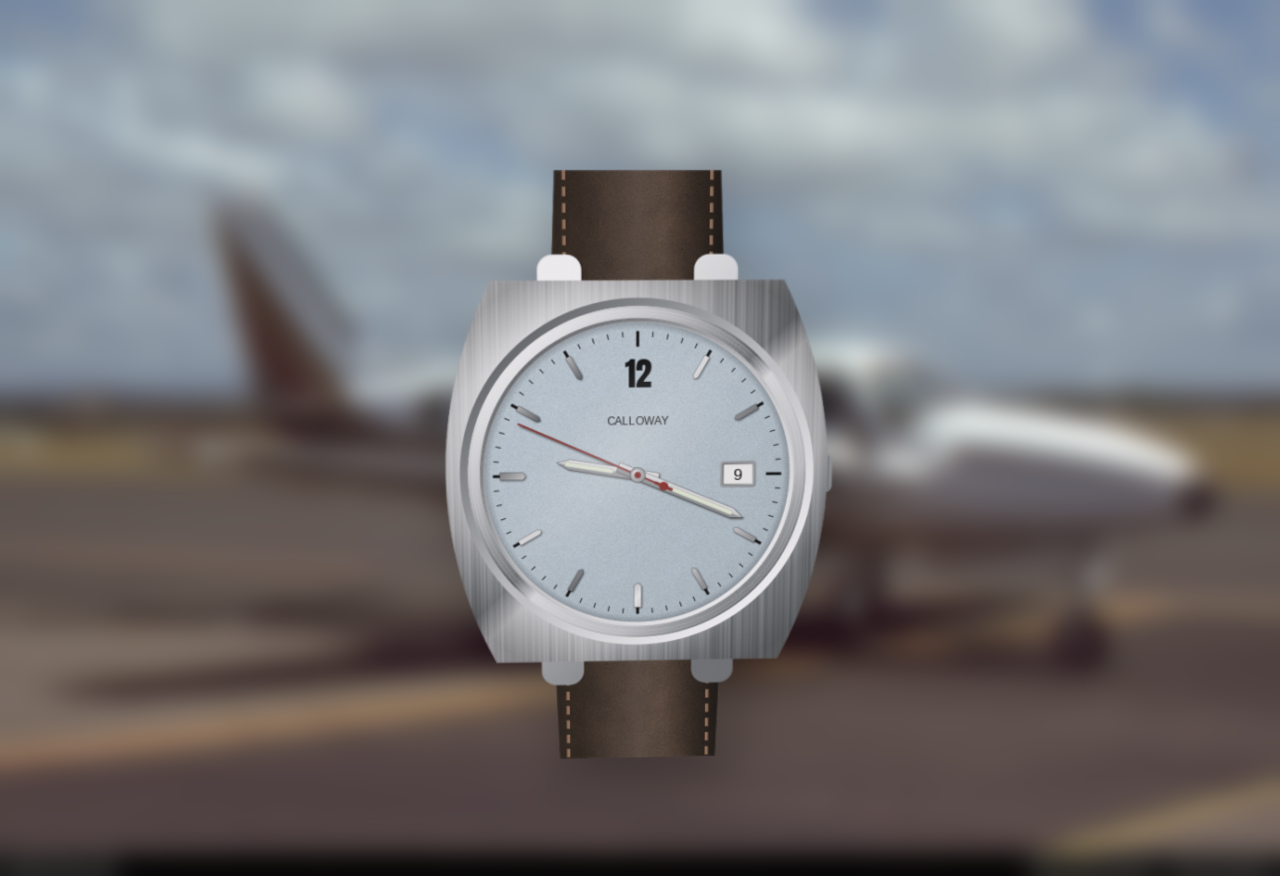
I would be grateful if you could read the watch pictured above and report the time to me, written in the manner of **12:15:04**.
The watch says **9:18:49**
